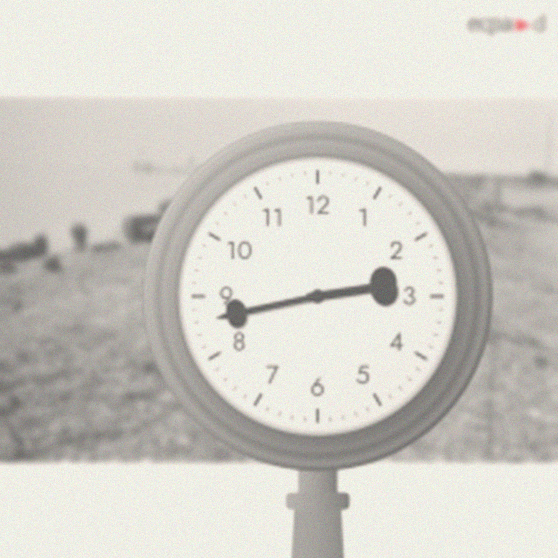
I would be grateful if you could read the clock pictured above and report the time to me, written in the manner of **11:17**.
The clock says **2:43**
